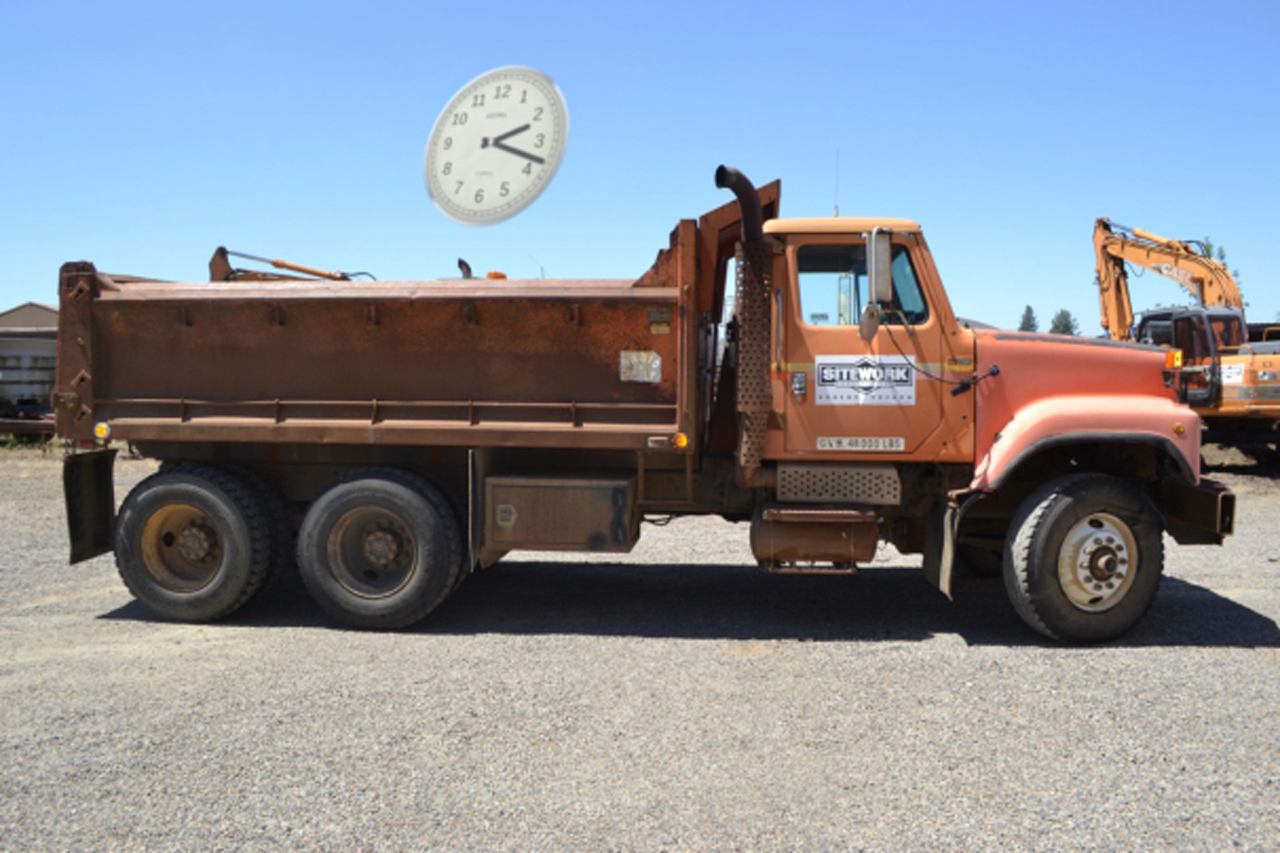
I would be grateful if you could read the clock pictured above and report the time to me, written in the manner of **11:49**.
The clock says **2:18**
